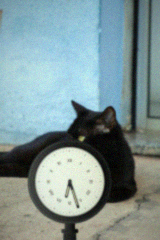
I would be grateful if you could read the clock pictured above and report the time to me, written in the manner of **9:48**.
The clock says **6:27**
